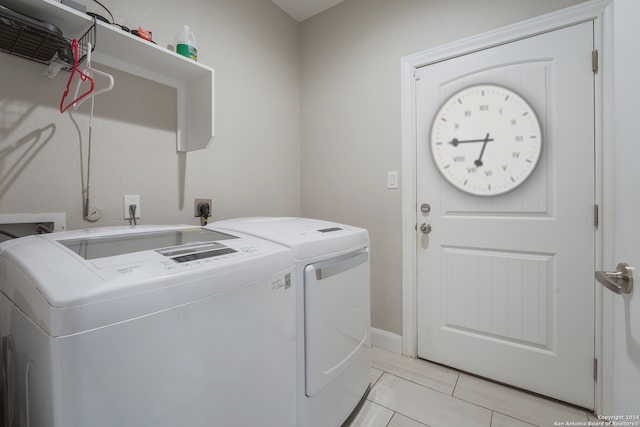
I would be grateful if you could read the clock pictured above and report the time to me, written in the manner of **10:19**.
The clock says **6:45**
